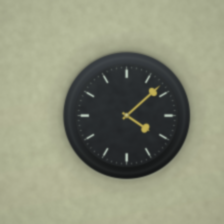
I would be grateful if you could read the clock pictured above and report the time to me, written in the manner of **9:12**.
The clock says **4:08**
